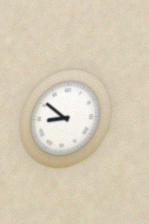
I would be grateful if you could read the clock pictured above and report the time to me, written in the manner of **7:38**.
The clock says **8:51**
